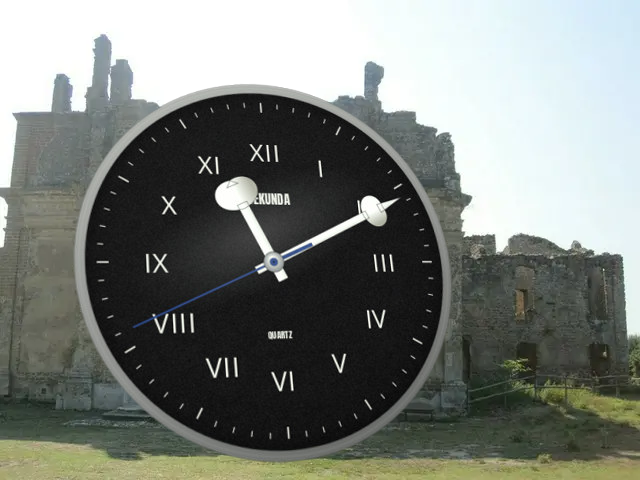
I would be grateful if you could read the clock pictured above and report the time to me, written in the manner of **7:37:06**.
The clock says **11:10:41**
